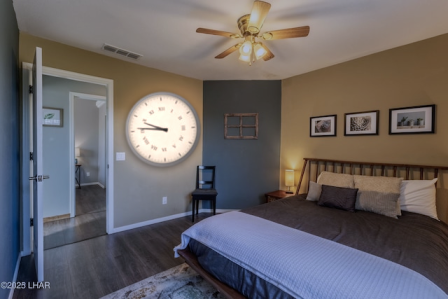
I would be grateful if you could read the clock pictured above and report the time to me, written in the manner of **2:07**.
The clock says **9:46**
